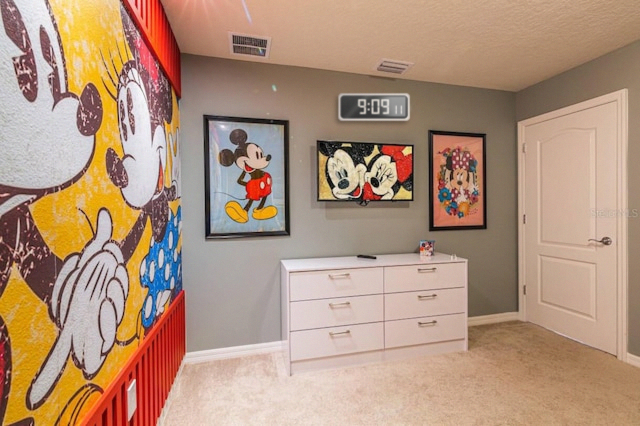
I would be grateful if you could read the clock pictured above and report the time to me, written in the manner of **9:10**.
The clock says **9:09**
